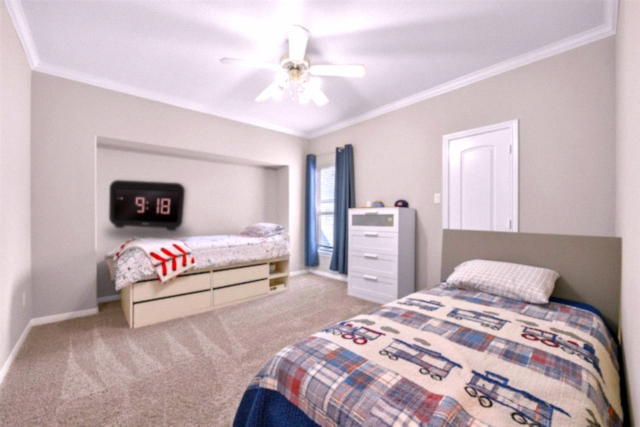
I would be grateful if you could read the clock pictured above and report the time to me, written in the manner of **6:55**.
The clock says **9:18**
